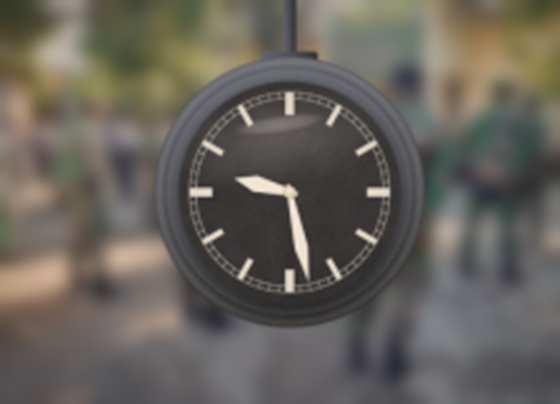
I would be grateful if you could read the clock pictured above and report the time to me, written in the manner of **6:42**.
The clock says **9:28**
